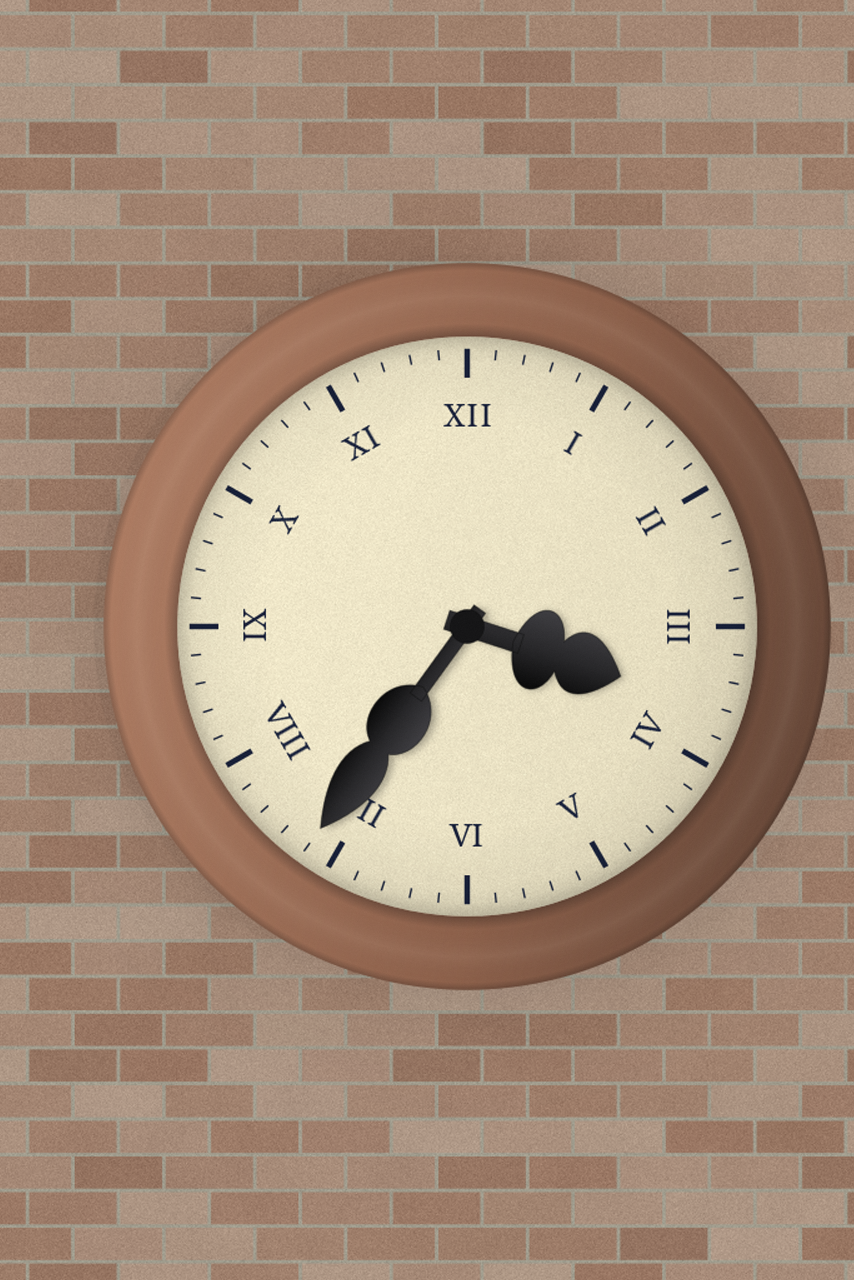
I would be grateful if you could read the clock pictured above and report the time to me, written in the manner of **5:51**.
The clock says **3:36**
